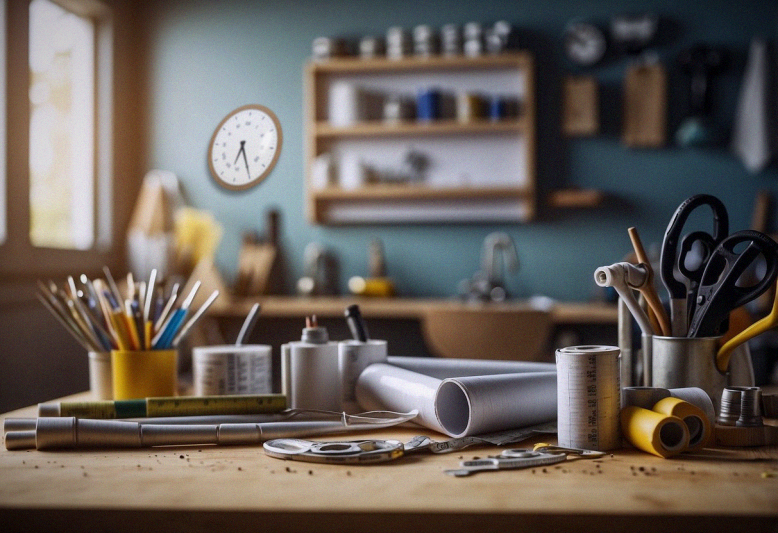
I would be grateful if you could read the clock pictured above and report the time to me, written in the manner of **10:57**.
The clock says **6:25**
